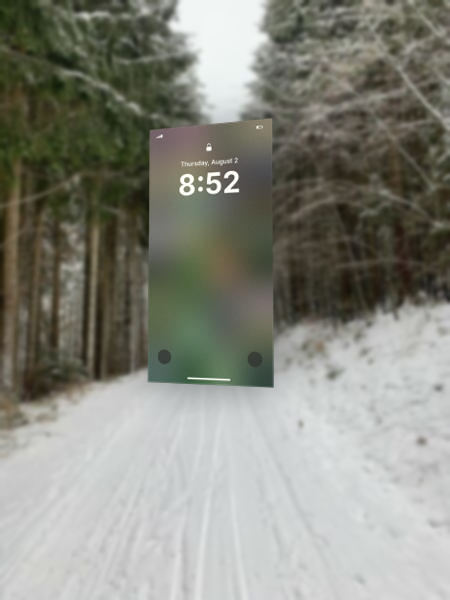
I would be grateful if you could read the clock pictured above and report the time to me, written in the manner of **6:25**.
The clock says **8:52**
